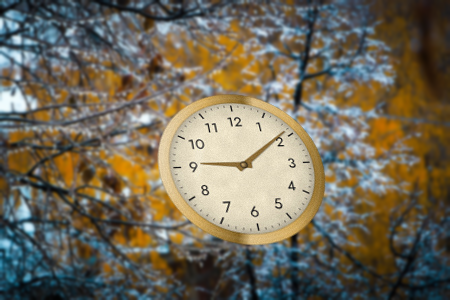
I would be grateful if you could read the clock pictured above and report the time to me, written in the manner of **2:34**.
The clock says **9:09**
